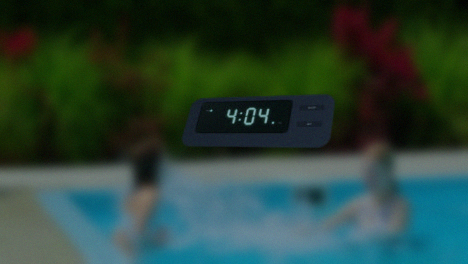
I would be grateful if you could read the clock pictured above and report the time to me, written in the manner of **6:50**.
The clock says **4:04**
